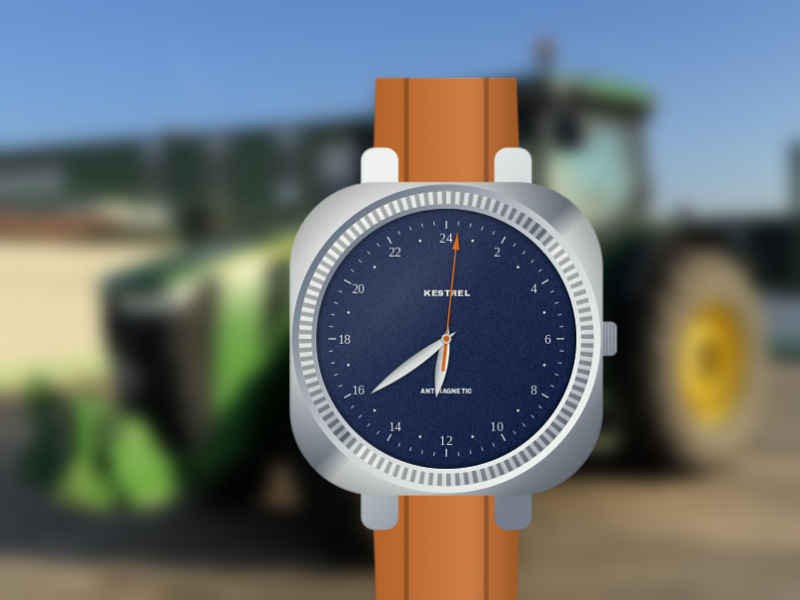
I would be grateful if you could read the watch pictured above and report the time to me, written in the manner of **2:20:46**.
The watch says **12:39:01**
